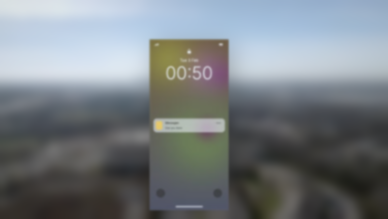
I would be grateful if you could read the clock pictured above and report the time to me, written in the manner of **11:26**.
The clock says **0:50**
